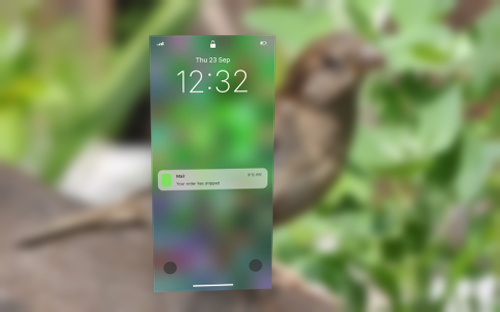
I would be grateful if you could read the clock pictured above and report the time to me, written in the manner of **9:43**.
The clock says **12:32**
